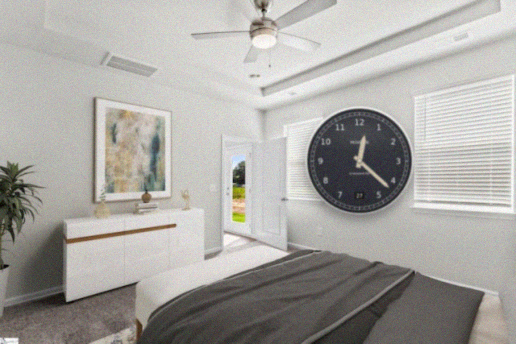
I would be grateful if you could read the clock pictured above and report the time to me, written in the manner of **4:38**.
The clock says **12:22**
